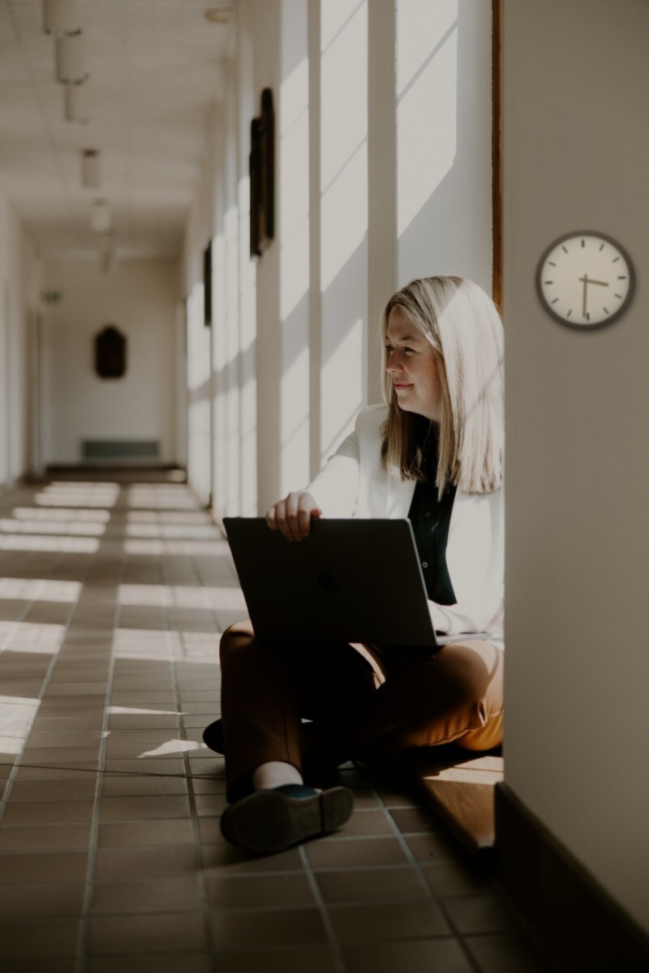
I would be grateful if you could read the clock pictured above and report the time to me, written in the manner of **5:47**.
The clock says **3:31**
